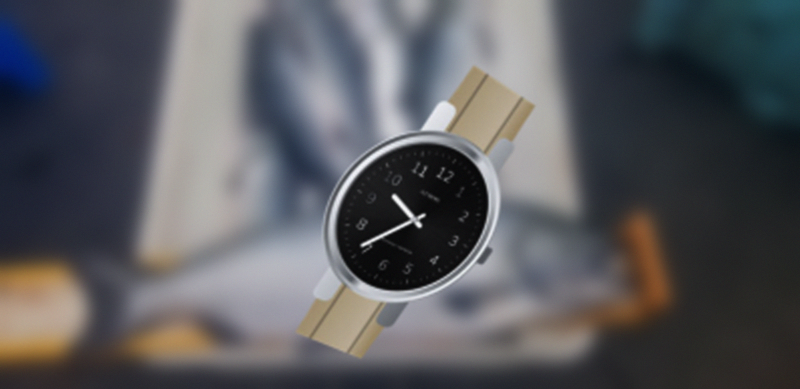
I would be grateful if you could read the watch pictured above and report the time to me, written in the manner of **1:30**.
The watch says **9:36**
